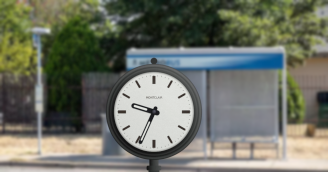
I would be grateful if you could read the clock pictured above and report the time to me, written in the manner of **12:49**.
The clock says **9:34**
